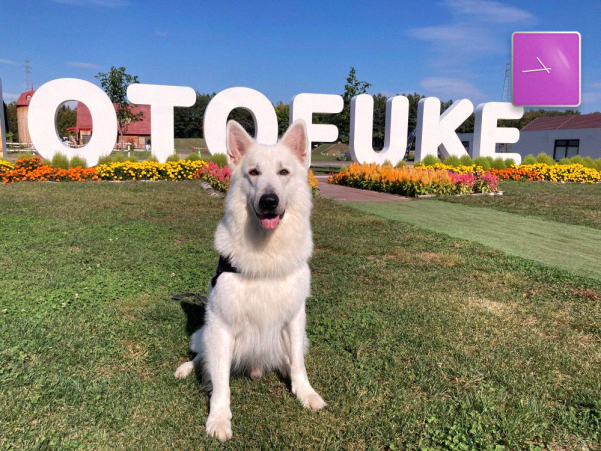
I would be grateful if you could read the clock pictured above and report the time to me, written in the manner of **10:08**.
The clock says **10:44**
